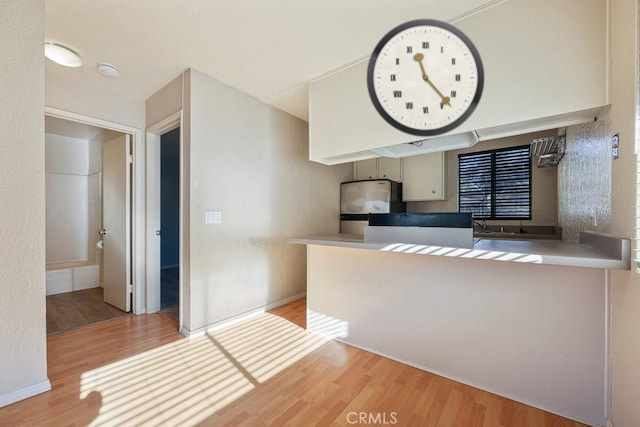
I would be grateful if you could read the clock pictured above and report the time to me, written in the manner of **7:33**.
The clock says **11:23**
